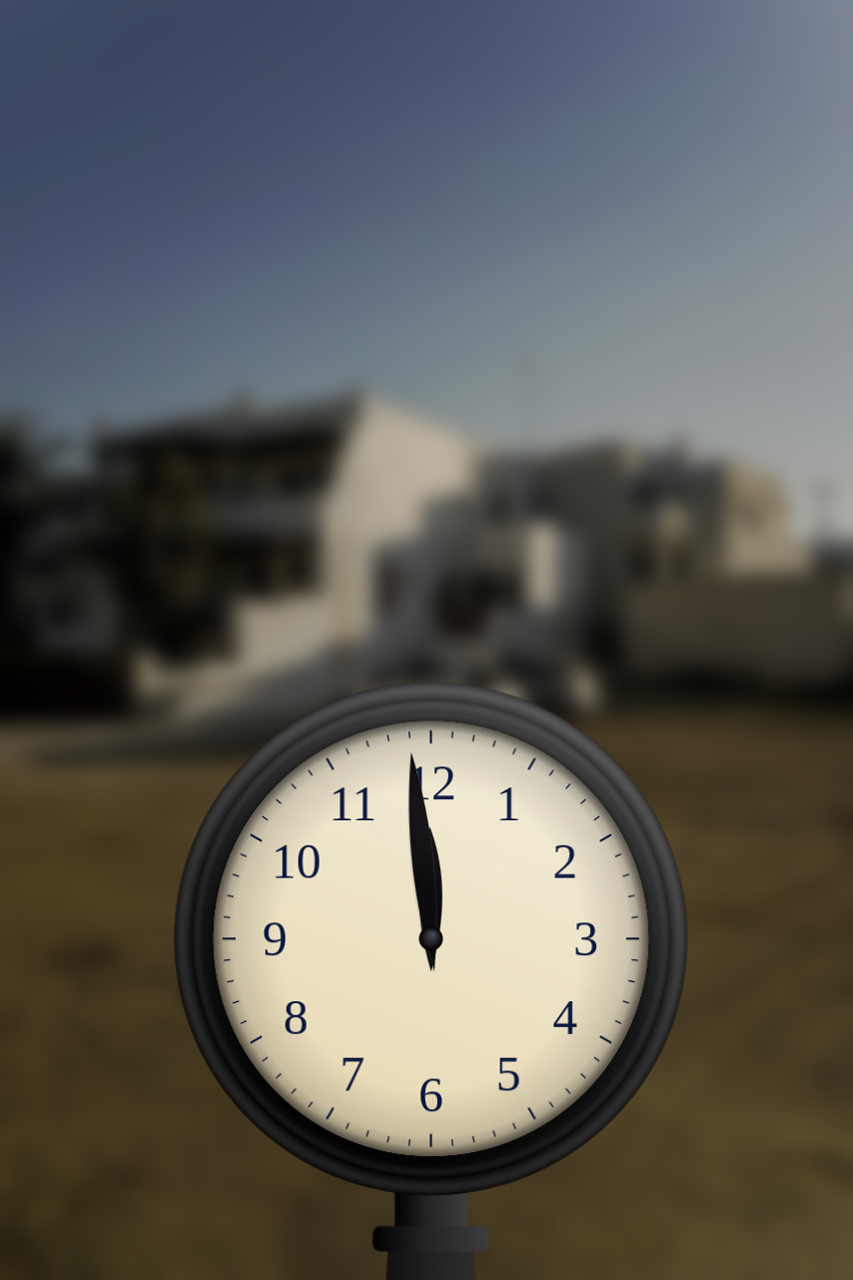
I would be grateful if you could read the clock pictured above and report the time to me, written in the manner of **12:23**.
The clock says **11:59**
